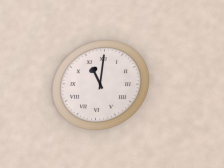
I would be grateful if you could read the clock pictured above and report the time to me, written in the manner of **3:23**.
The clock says **11:00**
